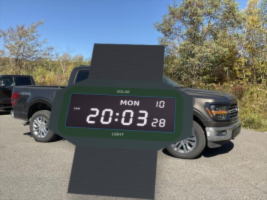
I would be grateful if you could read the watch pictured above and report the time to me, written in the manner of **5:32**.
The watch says **20:03**
